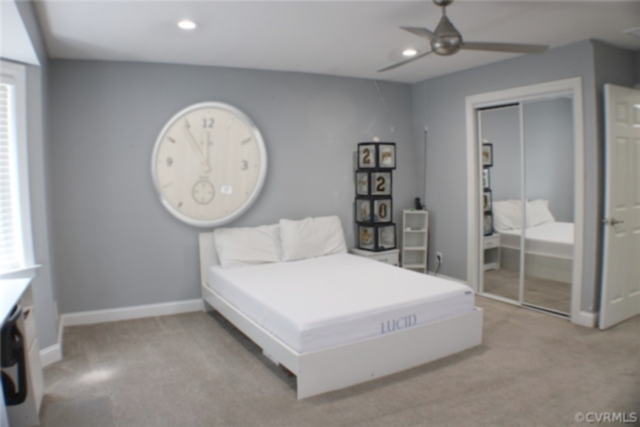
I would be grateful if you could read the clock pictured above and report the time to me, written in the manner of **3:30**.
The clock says **11:54**
